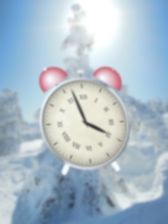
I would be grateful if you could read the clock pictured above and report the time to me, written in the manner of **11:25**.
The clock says **3:57**
